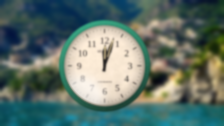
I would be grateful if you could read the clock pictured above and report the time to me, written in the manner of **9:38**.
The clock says **12:03**
